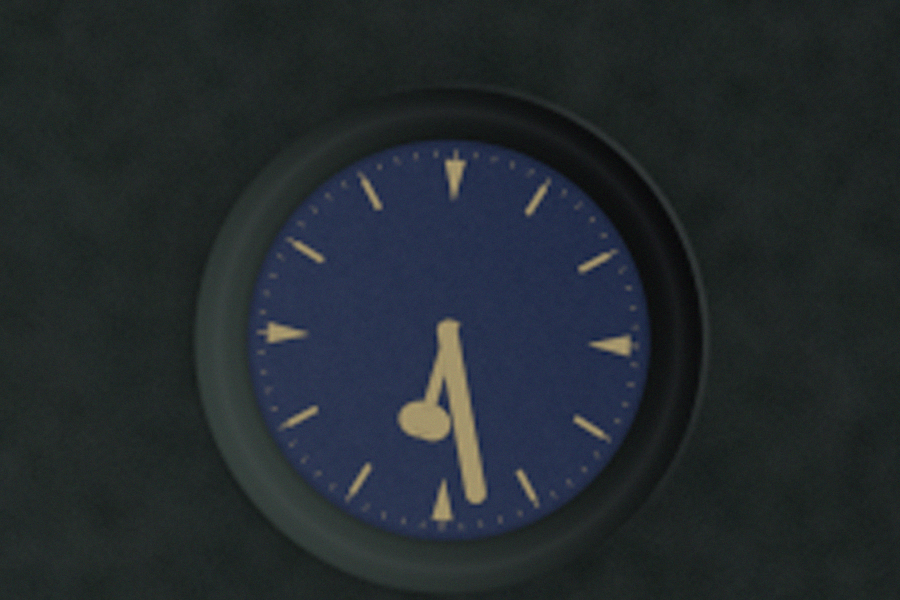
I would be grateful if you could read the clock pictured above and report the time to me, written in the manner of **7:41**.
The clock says **6:28**
